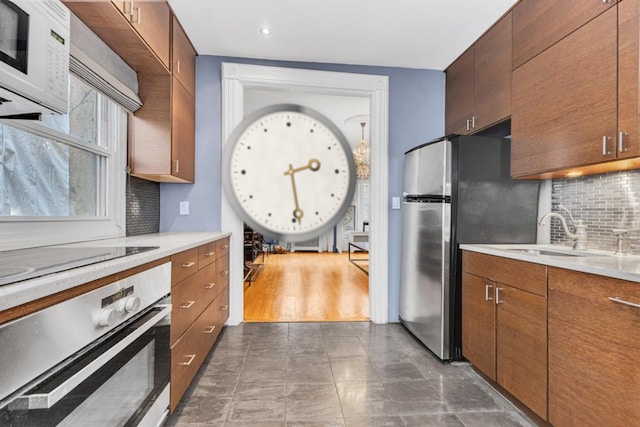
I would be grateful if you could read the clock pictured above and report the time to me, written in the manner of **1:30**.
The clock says **2:29**
